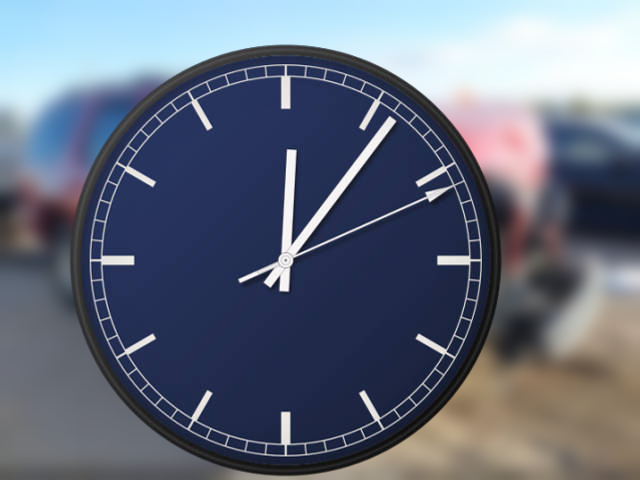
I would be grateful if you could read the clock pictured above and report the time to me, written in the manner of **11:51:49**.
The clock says **12:06:11**
